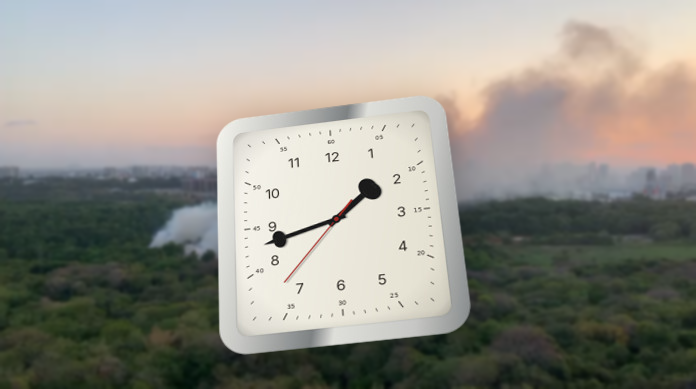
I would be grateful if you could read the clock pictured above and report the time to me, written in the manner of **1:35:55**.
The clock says **1:42:37**
